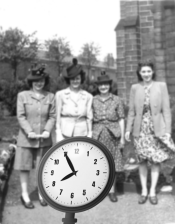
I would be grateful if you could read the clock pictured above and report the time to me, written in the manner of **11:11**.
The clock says **7:55**
